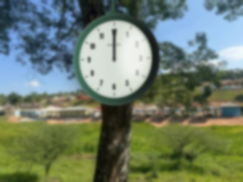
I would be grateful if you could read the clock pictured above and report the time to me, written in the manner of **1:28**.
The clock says **12:00**
